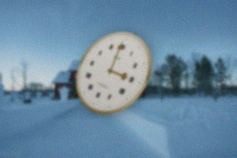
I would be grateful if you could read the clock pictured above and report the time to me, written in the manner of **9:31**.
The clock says **2:59**
